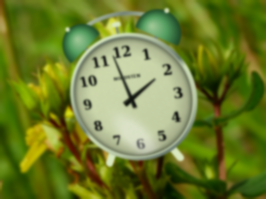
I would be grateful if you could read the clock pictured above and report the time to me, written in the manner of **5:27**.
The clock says **1:58**
